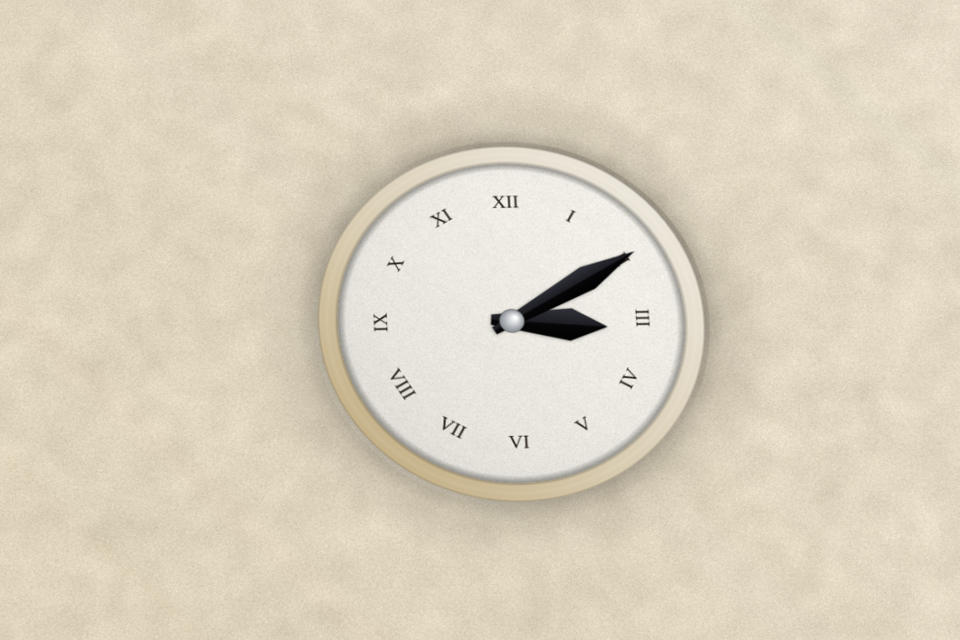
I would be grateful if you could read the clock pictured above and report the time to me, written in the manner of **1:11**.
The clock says **3:10**
